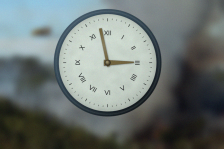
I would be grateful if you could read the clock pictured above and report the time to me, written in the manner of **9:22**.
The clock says **2:58**
